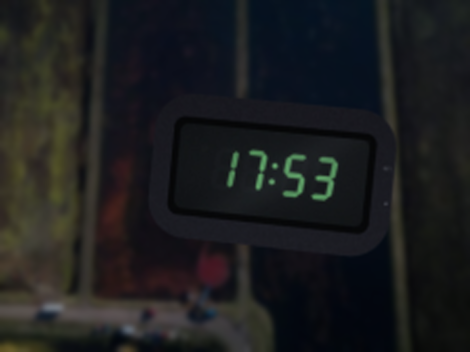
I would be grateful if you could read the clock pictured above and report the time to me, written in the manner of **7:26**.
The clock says **17:53**
